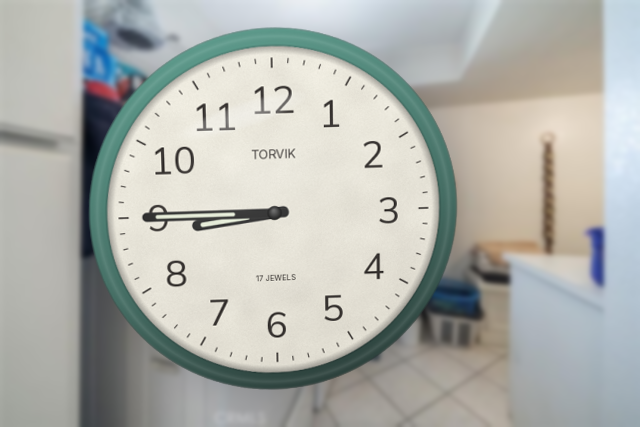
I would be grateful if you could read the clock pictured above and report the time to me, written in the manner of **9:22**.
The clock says **8:45**
